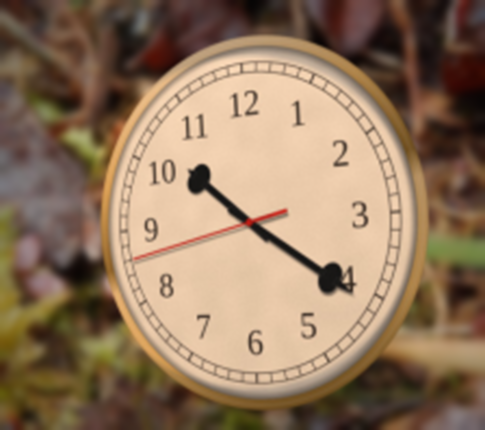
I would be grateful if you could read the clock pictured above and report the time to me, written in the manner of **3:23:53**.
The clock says **10:20:43**
